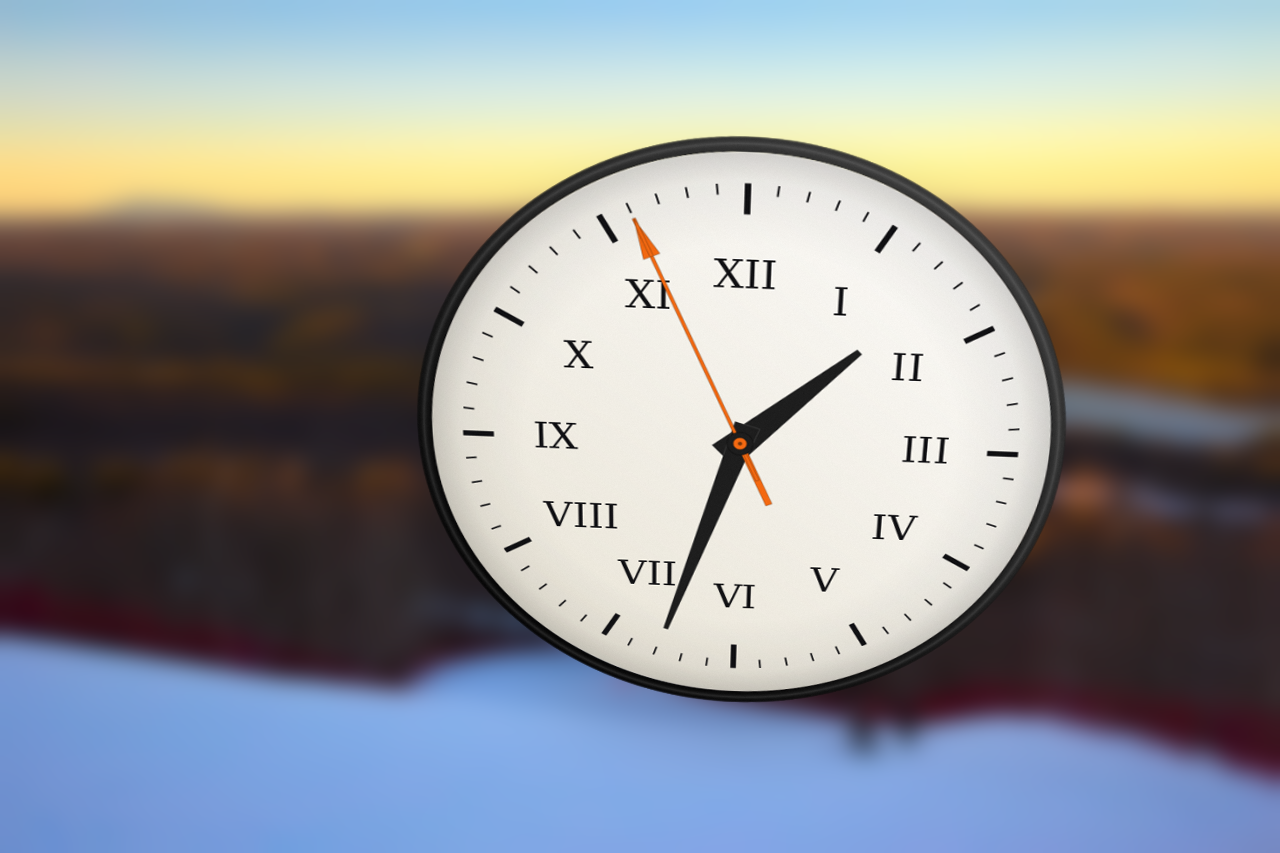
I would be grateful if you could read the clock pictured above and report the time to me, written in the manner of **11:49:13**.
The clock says **1:32:56**
